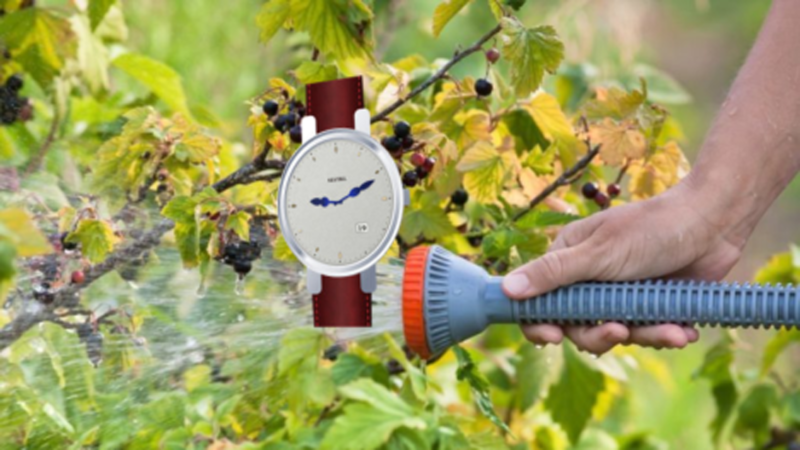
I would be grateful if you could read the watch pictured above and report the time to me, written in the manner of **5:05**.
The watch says **9:11**
